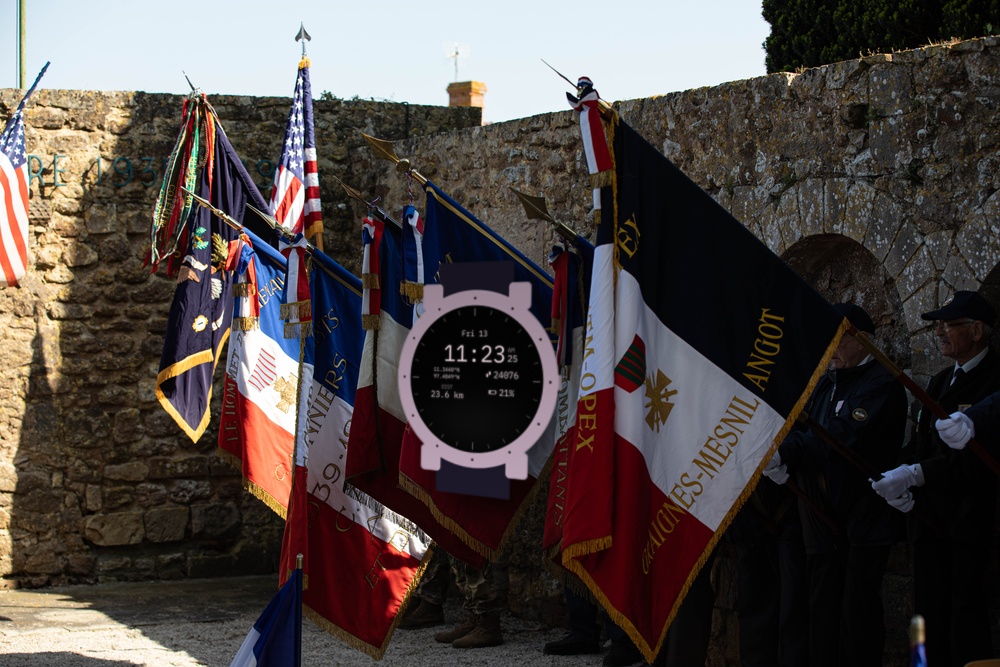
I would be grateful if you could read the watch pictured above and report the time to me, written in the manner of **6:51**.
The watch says **11:23**
